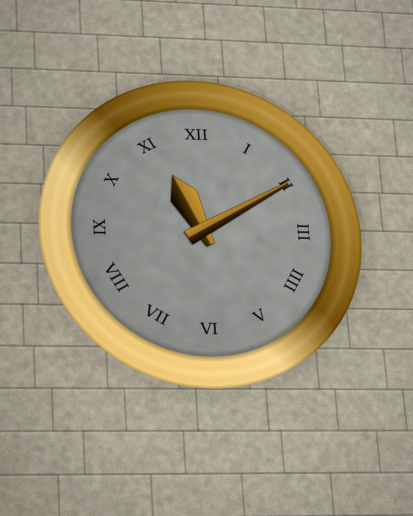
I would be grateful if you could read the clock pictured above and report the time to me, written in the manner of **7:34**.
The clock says **11:10**
